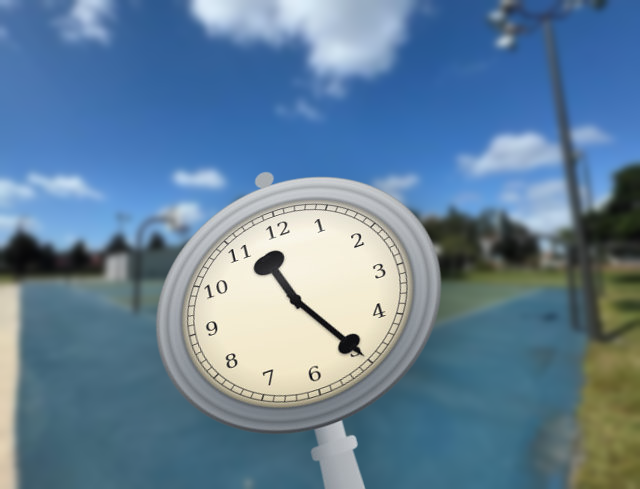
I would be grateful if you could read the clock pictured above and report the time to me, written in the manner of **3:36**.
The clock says **11:25**
